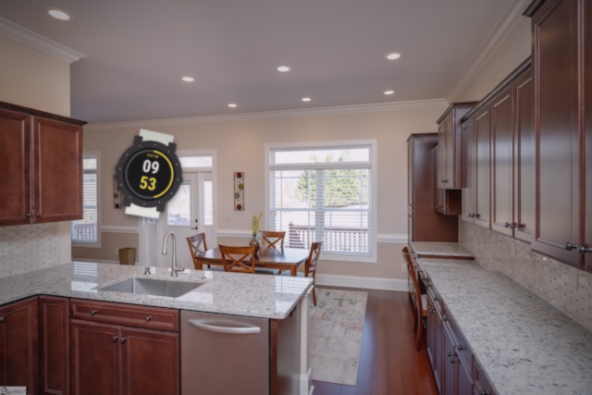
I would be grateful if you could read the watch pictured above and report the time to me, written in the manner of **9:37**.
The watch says **9:53**
